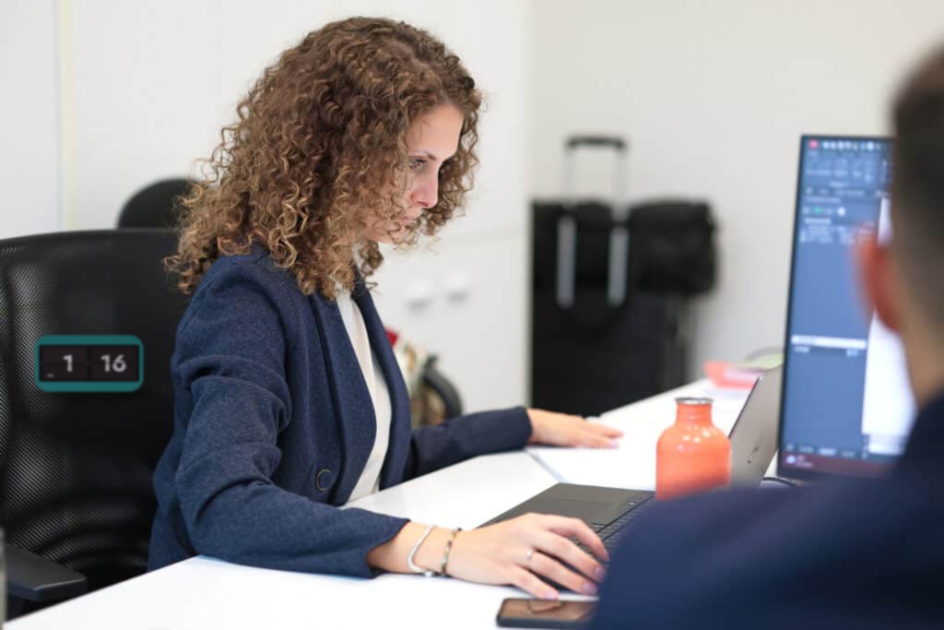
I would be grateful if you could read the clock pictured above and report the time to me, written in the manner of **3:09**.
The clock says **1:16**
